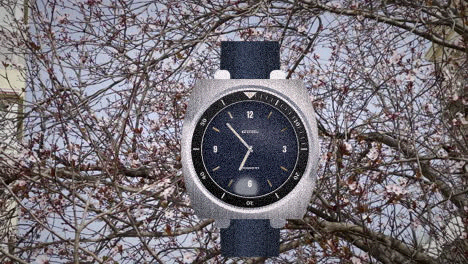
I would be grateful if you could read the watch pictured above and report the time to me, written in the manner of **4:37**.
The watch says **6:53**
